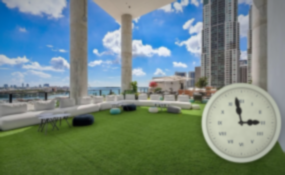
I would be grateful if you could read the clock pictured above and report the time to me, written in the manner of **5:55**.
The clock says **2:58**
